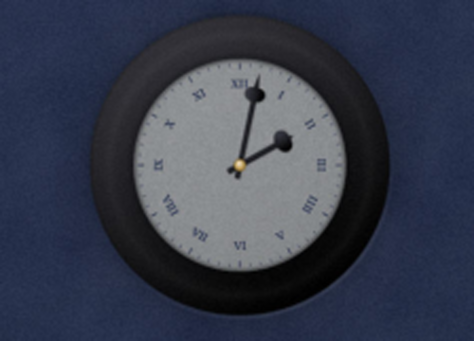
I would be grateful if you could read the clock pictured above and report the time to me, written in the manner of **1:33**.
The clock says **2:02**
